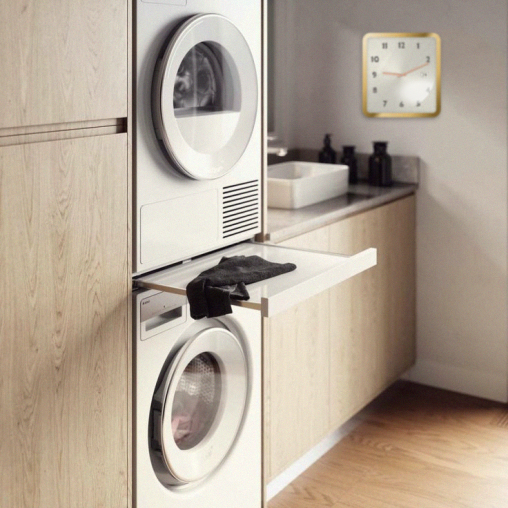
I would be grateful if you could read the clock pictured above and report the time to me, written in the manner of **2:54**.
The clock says **9:11**
